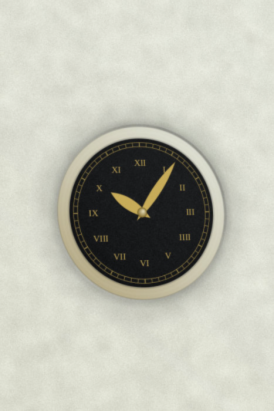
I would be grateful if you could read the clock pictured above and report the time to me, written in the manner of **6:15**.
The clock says **10:06**
